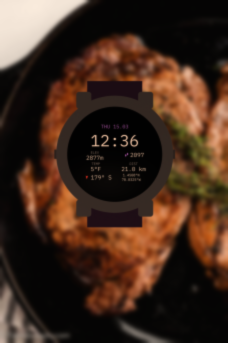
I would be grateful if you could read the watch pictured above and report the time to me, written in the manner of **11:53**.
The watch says **12:36**
